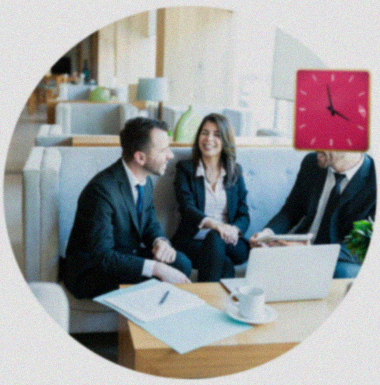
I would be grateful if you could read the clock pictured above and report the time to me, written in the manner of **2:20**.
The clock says **3:58**
